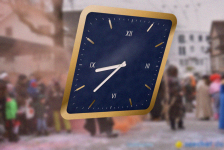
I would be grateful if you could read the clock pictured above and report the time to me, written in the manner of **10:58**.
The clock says **8:37**
